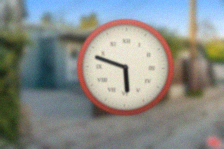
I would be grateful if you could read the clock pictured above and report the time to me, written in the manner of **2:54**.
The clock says **5:48**
